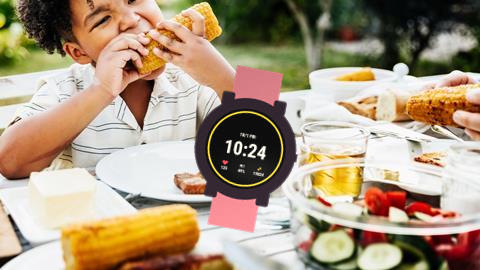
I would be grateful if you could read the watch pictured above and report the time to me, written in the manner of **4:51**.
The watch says **10:24**
